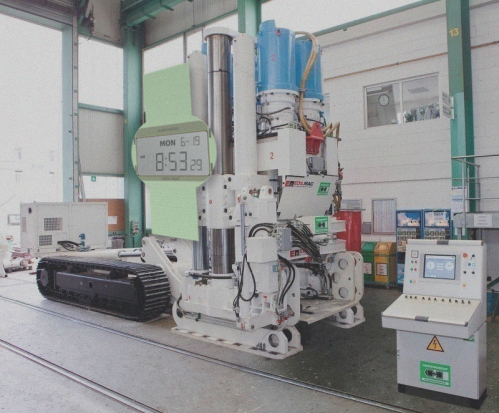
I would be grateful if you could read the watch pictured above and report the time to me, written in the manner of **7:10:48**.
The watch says **8:53:29**
